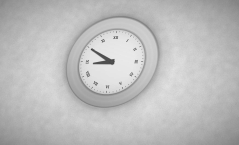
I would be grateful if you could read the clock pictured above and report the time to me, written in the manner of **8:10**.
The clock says **8:50**
